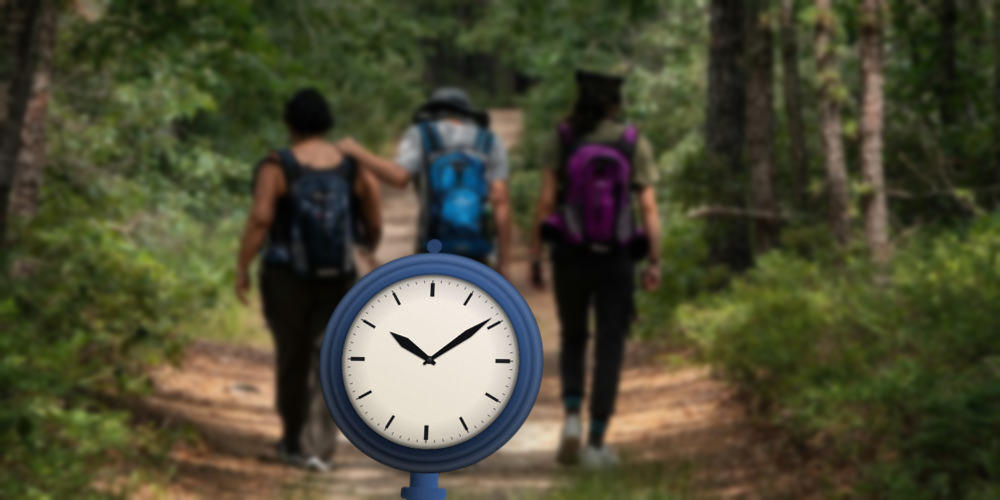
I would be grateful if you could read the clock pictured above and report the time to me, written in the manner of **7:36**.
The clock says **10:09**
